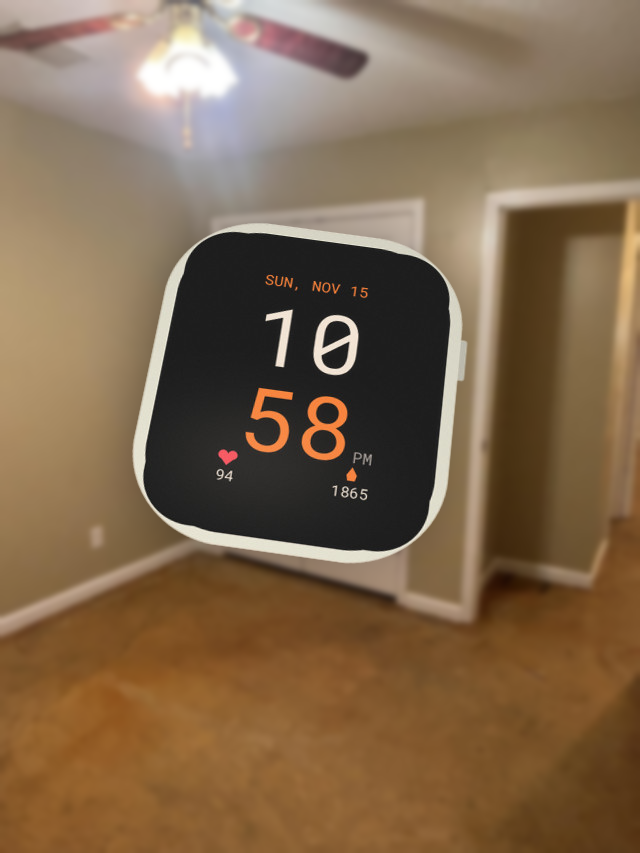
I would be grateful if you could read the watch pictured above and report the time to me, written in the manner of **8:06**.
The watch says **10:58**
